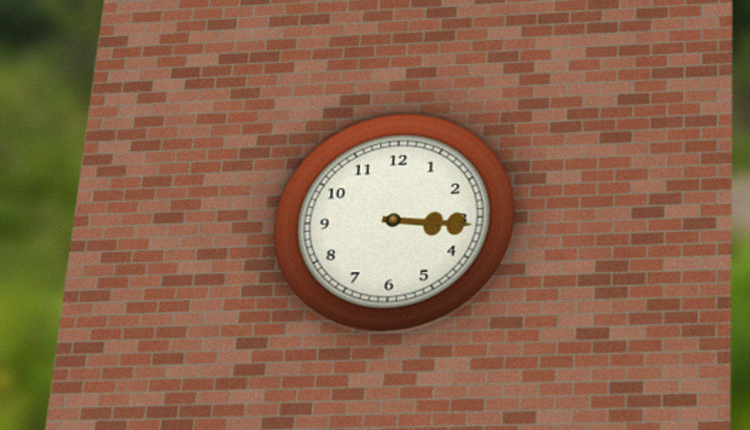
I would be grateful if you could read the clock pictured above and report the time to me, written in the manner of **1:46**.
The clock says **3:16**
